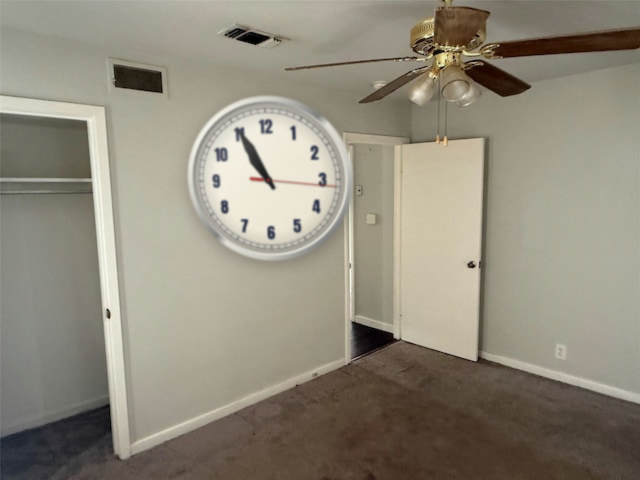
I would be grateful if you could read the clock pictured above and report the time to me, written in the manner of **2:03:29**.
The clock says **10:55:16**
